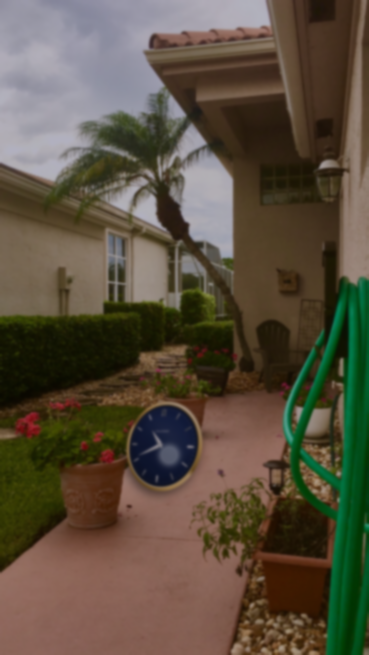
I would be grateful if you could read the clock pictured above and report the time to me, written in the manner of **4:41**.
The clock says **10:41**
